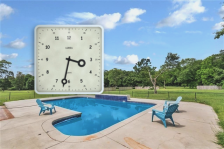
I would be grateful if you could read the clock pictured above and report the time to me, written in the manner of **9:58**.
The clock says **3:32**
